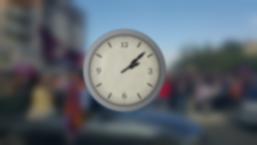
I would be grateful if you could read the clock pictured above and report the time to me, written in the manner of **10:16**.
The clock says **2:08**
